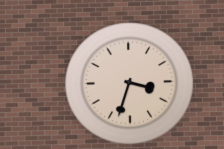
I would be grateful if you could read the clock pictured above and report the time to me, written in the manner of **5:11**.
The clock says **3:33**
